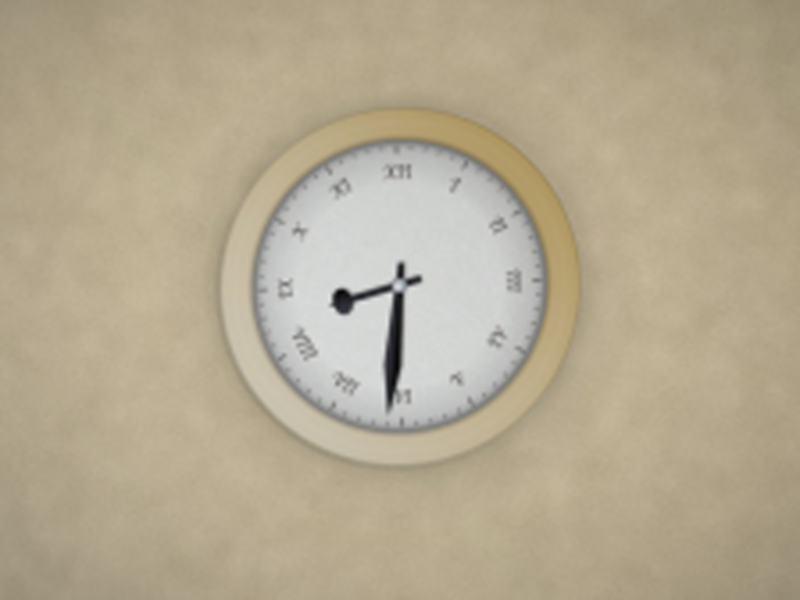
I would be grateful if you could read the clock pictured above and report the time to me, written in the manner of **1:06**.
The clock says **8:31**
